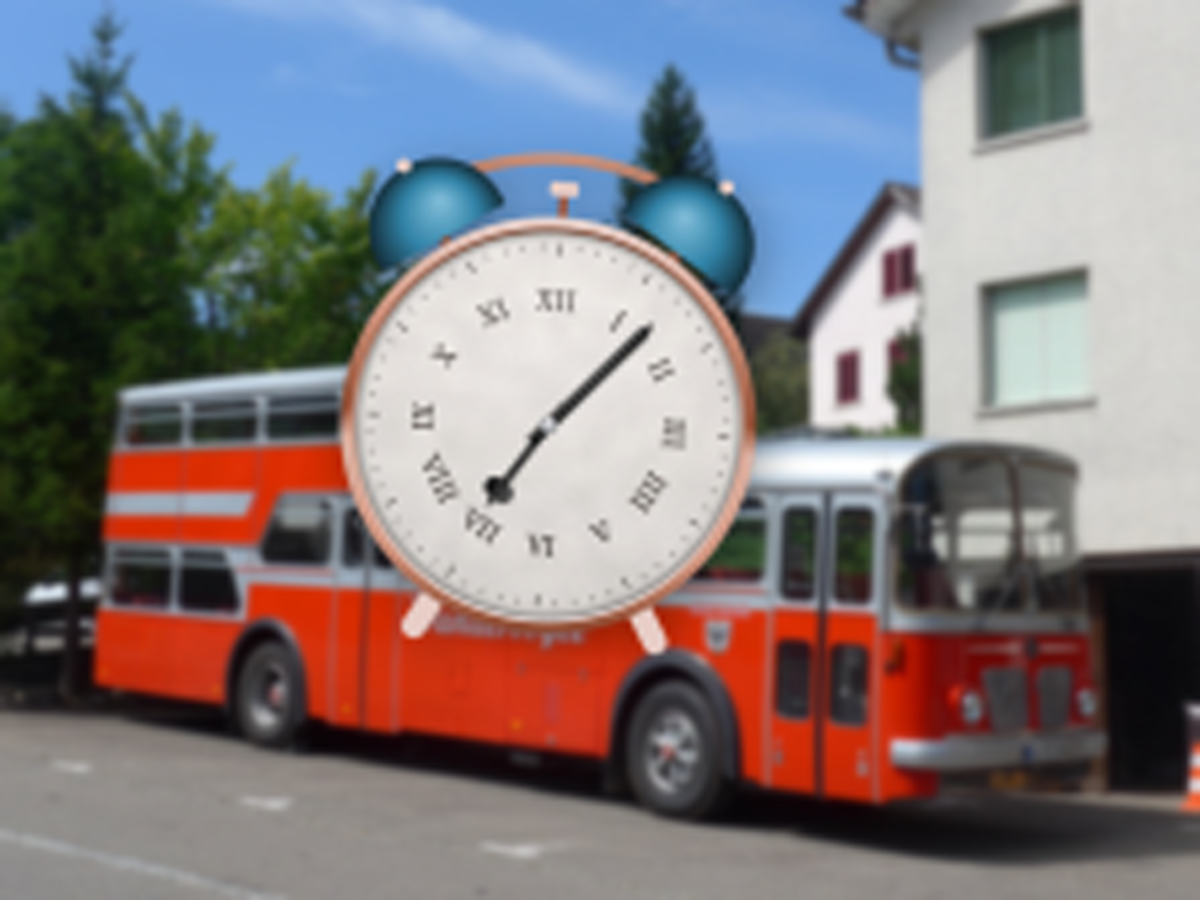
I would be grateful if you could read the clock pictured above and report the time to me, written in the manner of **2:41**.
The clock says **7:07**
